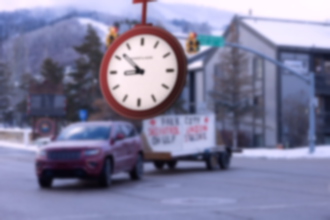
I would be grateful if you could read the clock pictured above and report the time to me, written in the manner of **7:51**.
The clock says **8:52**
